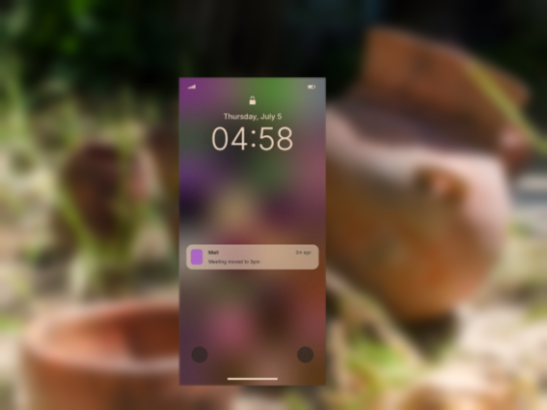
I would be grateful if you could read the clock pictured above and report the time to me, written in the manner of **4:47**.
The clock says **4:58**
